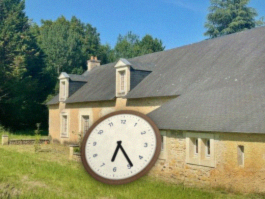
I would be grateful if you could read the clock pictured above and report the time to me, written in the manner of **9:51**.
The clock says **6:24**
